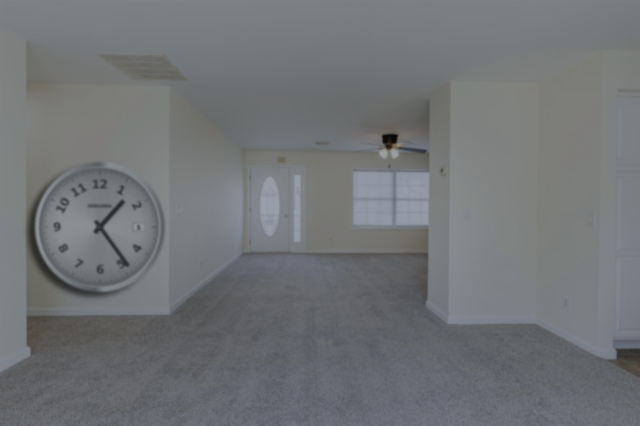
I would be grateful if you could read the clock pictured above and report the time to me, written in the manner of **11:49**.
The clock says **1:24**
